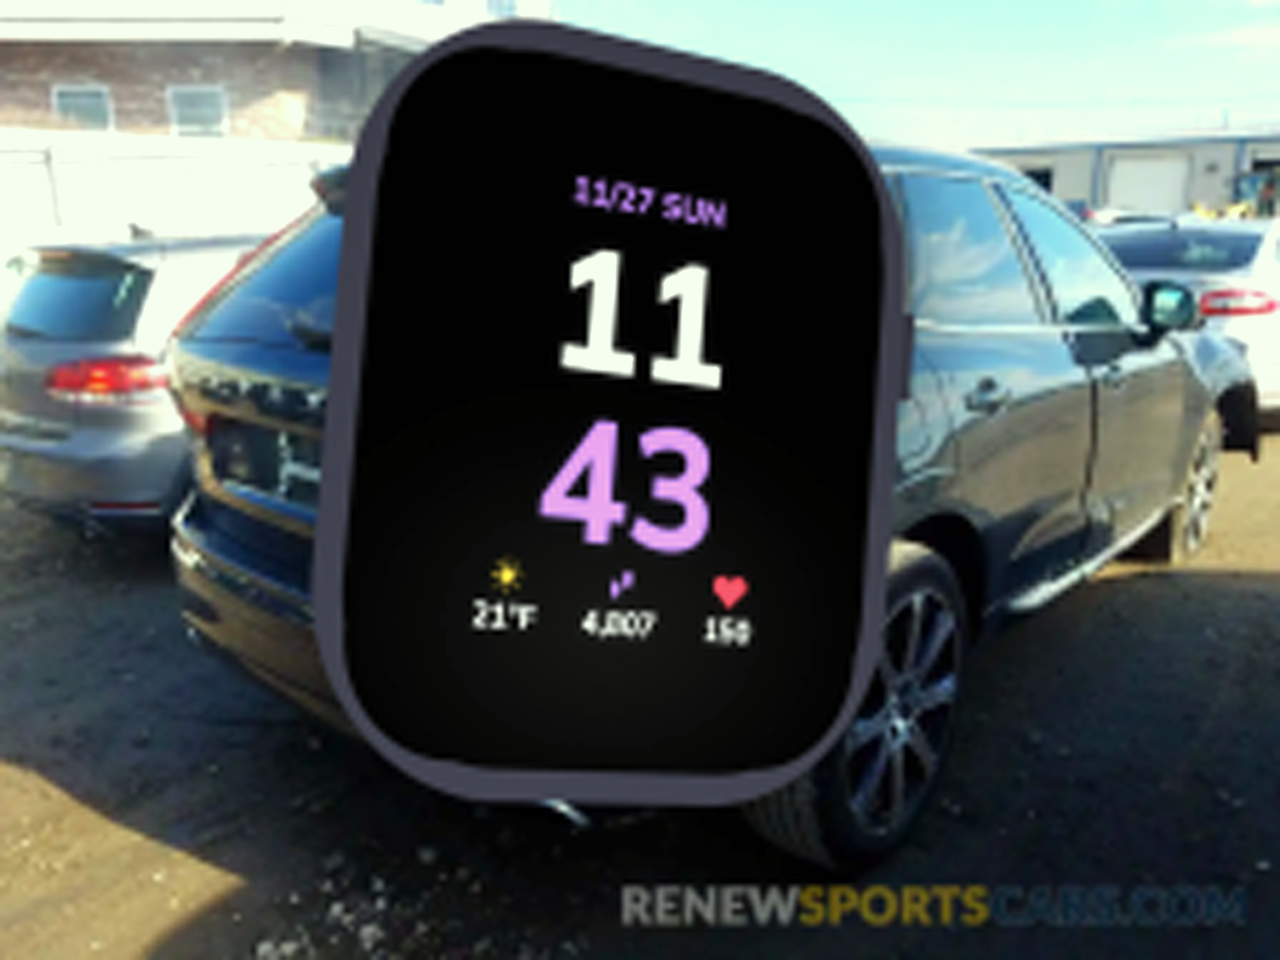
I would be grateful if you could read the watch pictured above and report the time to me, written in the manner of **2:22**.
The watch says **11:43**
